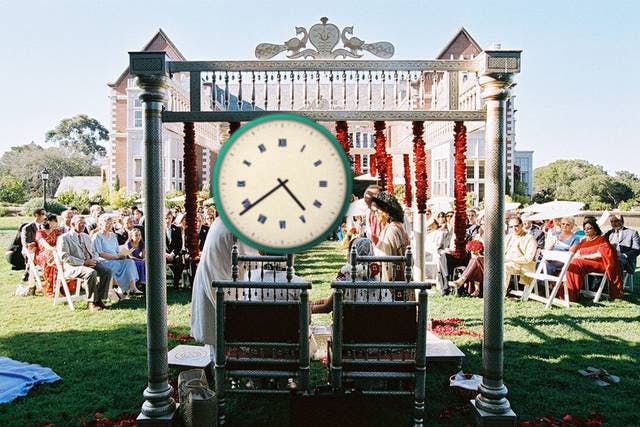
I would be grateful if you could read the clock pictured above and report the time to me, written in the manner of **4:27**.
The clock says **4:39**
